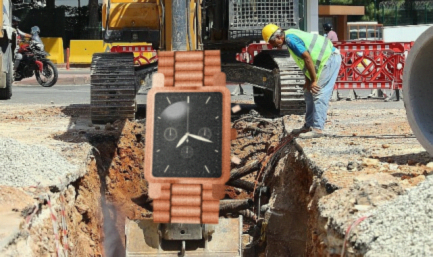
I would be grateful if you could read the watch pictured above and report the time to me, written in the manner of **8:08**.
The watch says **7:18**
